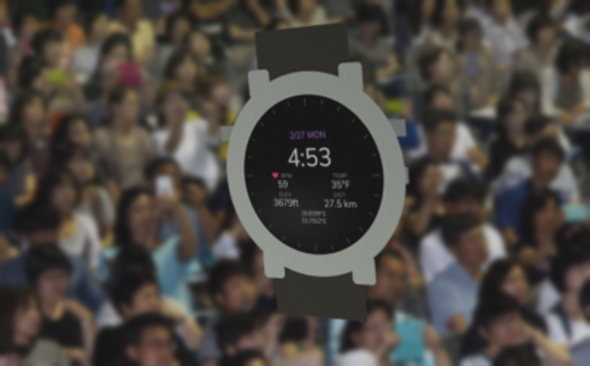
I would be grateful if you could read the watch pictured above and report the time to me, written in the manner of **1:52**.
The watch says **4:53**
